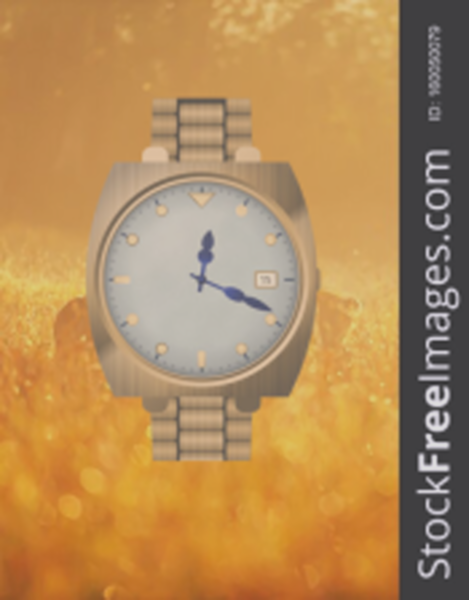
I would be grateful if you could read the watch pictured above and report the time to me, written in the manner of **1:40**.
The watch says **12:19**
